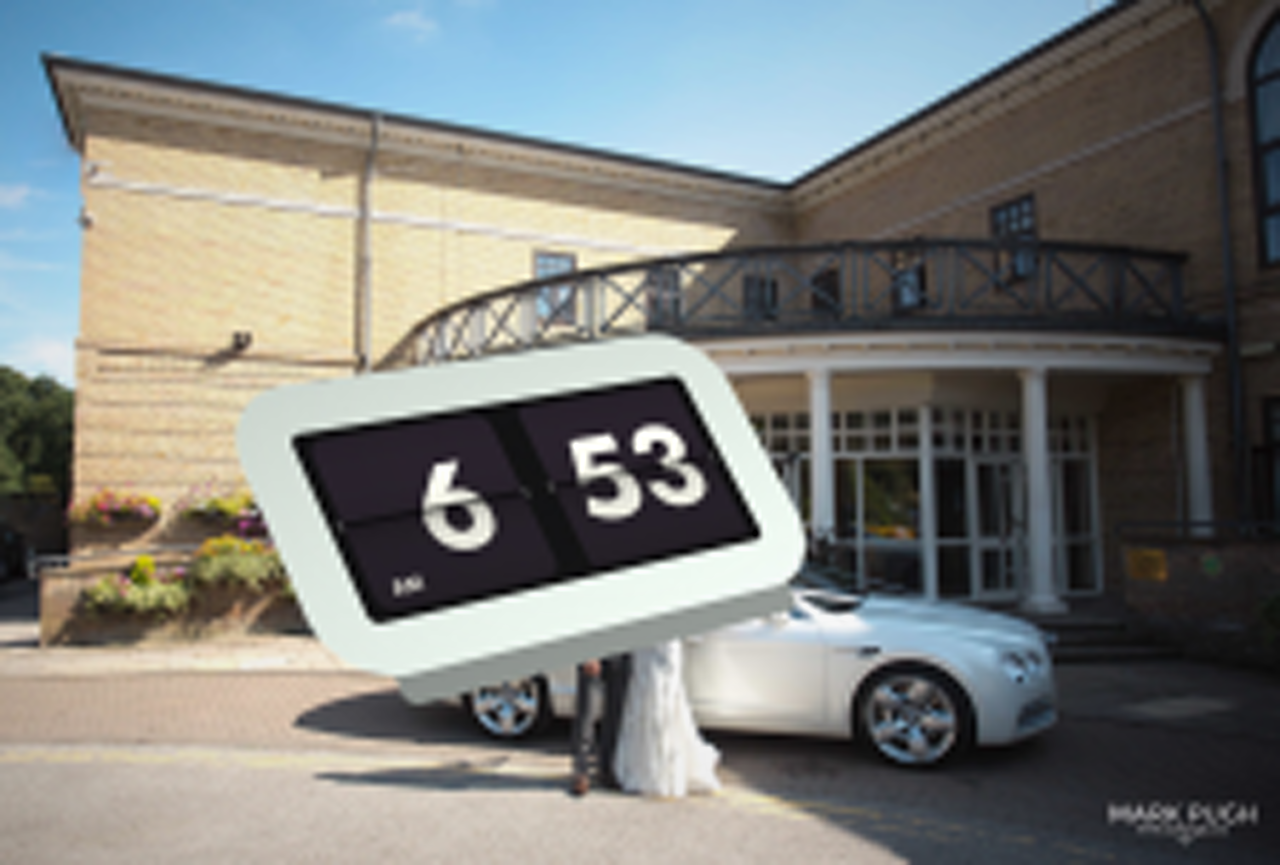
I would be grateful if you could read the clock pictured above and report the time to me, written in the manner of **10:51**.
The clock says **6:53**
